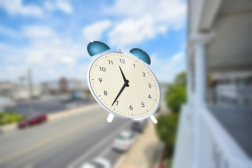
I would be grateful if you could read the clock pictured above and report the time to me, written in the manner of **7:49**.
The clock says **11:36**
